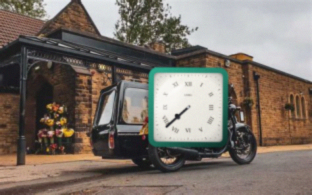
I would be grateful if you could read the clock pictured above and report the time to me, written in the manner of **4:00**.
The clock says **7:38**
